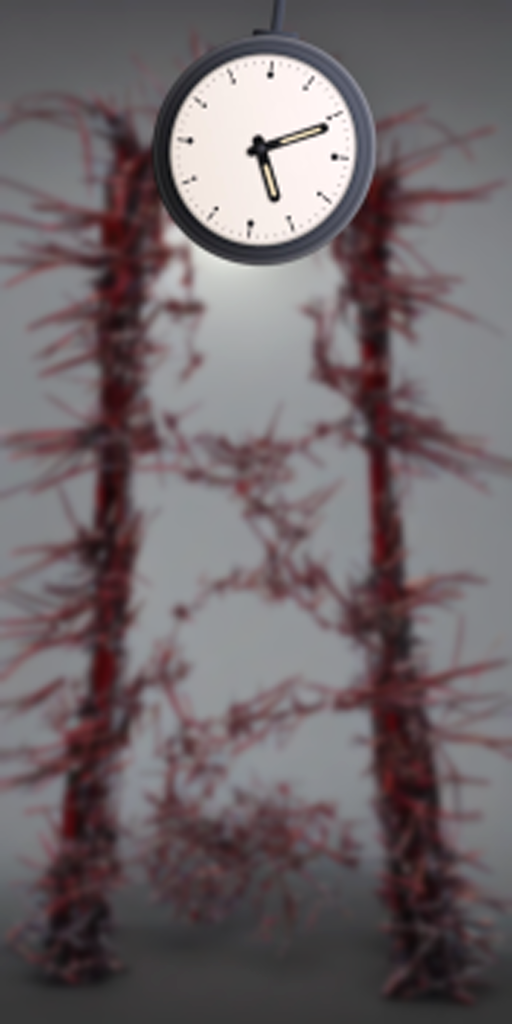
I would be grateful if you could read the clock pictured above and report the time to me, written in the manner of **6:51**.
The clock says **5:11**
